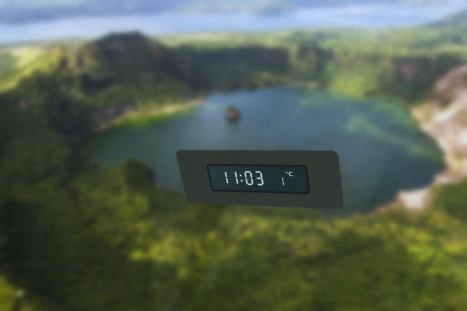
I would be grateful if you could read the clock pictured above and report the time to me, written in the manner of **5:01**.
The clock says **11:03**
